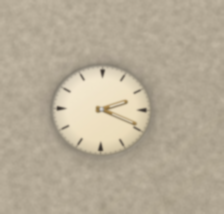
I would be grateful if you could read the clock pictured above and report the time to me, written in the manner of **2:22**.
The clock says **2:19**
